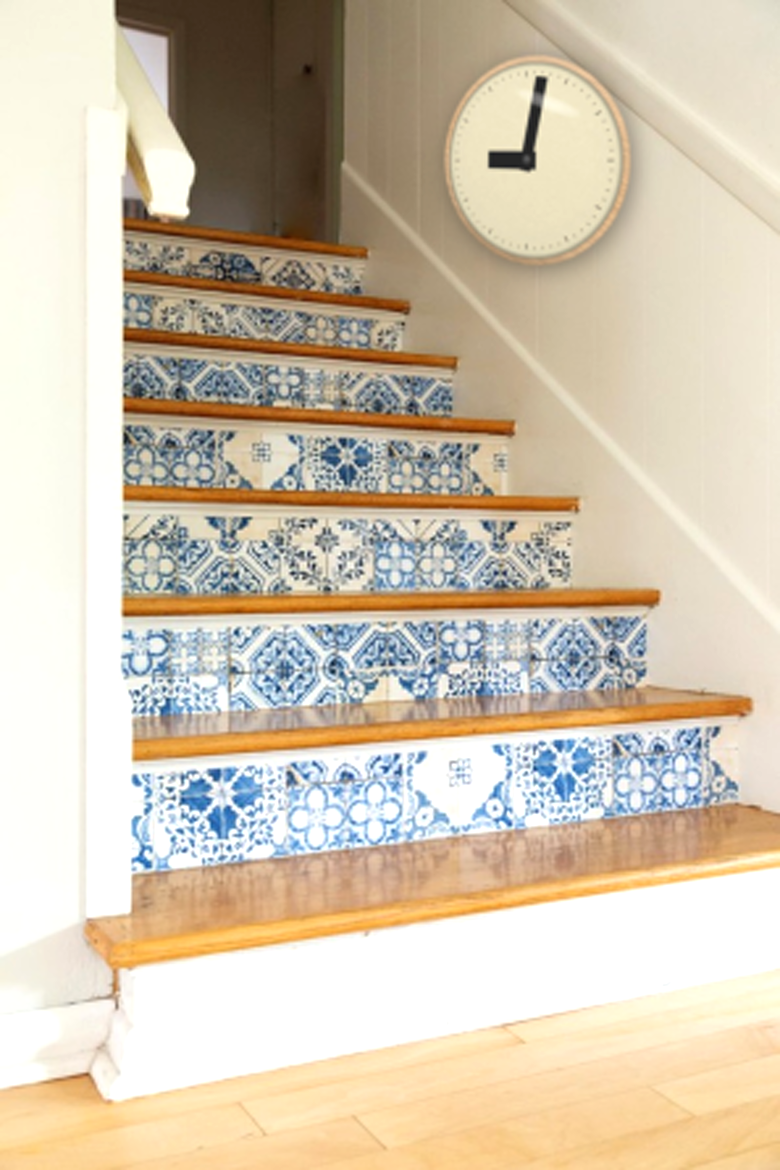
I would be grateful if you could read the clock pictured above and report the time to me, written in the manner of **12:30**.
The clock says **9:02**
